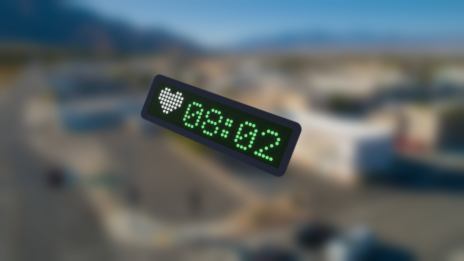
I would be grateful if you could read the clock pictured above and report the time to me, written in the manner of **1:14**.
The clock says **8:02**
